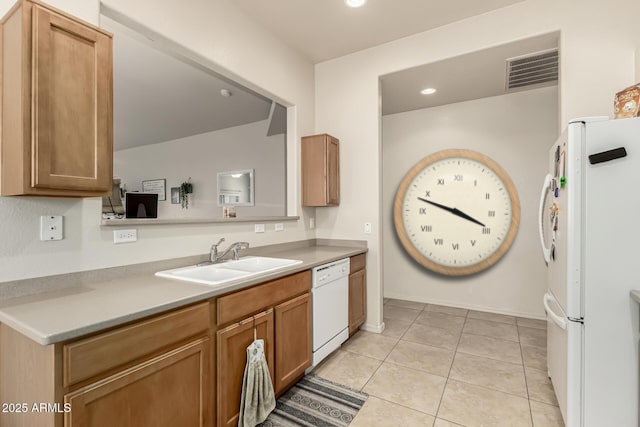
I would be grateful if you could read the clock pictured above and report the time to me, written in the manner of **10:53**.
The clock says **3:48**
